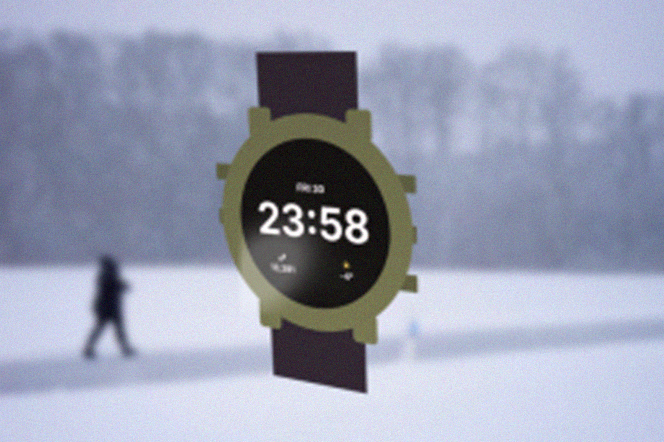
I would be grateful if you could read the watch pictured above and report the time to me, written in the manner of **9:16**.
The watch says **23:58**
